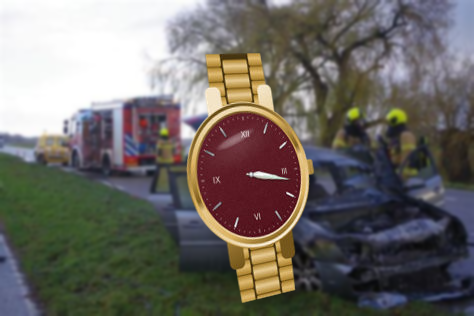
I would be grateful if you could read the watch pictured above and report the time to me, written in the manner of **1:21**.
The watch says **3:17**
